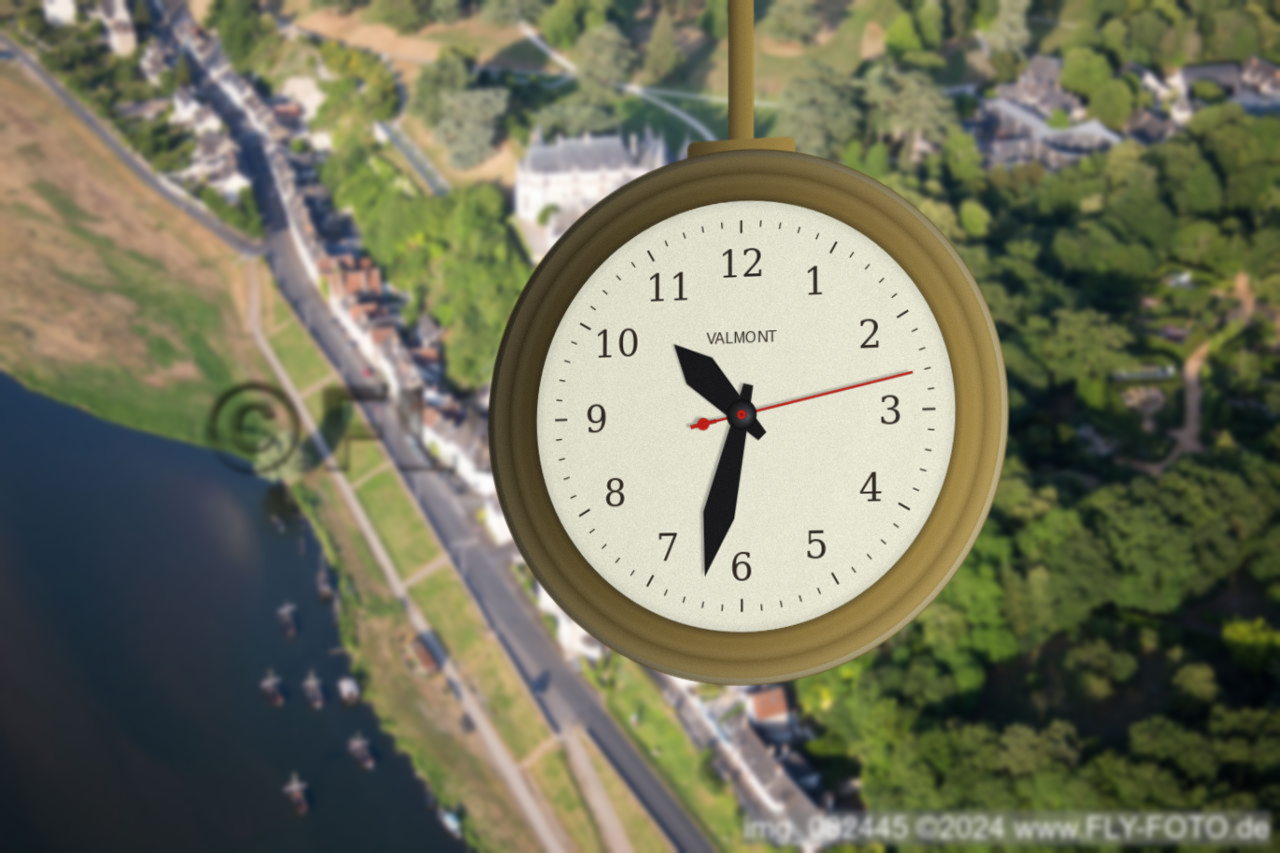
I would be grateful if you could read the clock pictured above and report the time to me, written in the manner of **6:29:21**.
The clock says **10:32:13**
